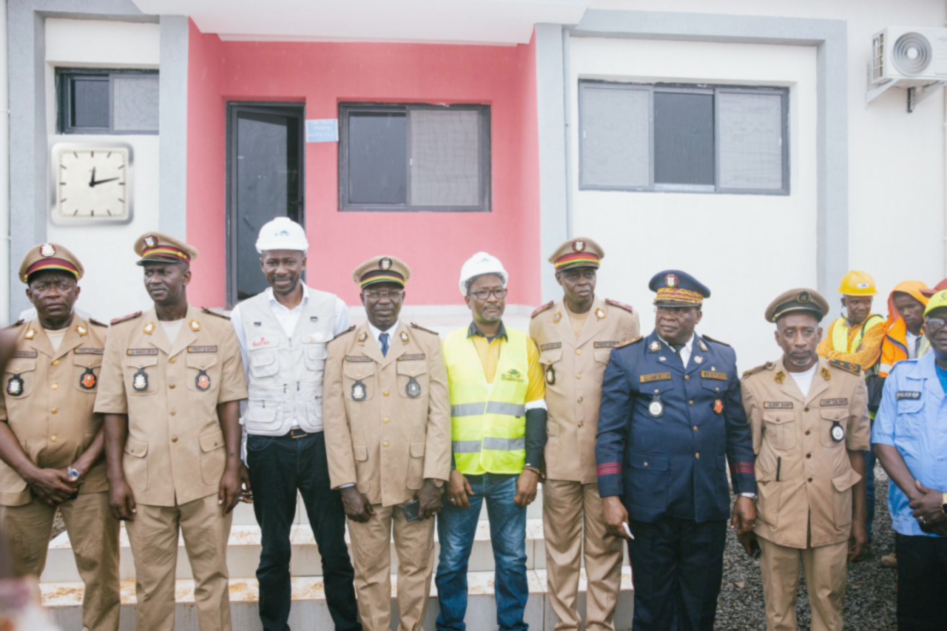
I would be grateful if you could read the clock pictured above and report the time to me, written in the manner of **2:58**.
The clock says **12:13**
